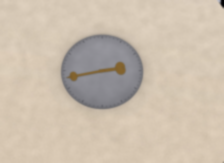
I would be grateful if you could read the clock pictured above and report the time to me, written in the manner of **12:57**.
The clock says **2:43**
